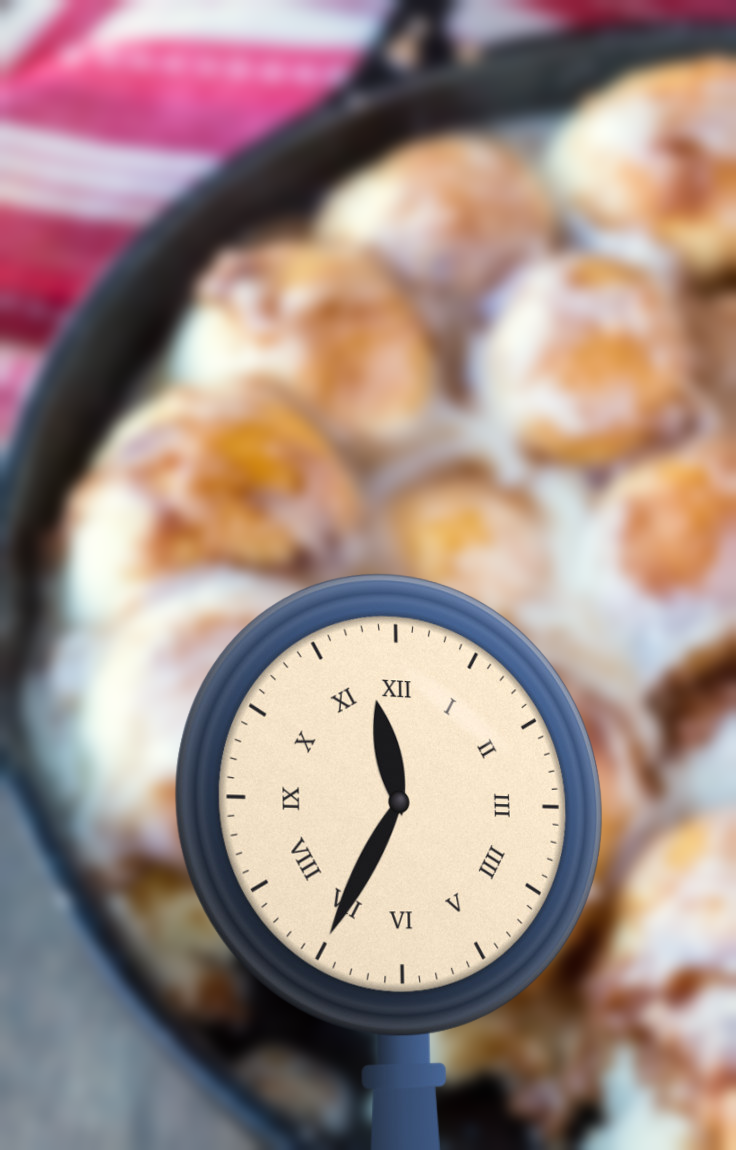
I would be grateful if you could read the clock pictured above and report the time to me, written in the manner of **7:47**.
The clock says **11:35**
